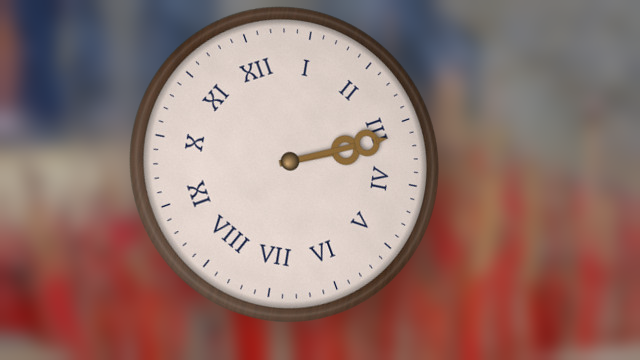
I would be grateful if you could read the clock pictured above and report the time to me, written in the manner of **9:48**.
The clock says **3:16**
